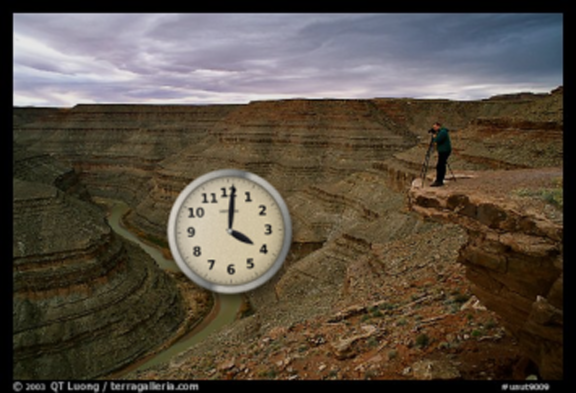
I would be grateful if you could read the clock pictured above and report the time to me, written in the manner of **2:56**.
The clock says **4:01**
